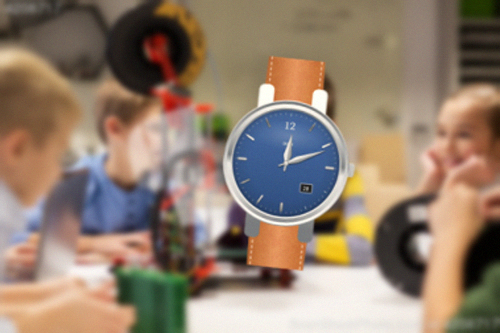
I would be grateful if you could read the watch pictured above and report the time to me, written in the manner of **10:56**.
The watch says **12:11**
